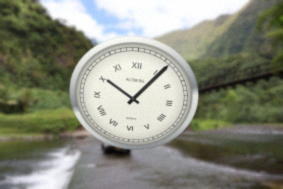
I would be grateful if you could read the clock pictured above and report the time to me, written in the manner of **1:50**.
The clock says **10:06**
